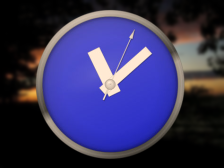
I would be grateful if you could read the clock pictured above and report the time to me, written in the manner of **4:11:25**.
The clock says **11:08:04**
